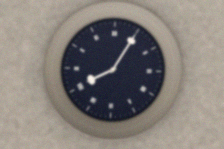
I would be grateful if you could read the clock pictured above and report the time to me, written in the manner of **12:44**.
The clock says **8:05**
